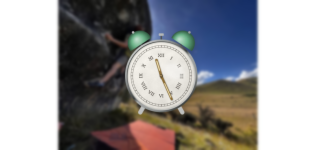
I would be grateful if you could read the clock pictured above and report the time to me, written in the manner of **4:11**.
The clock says **11:26**
